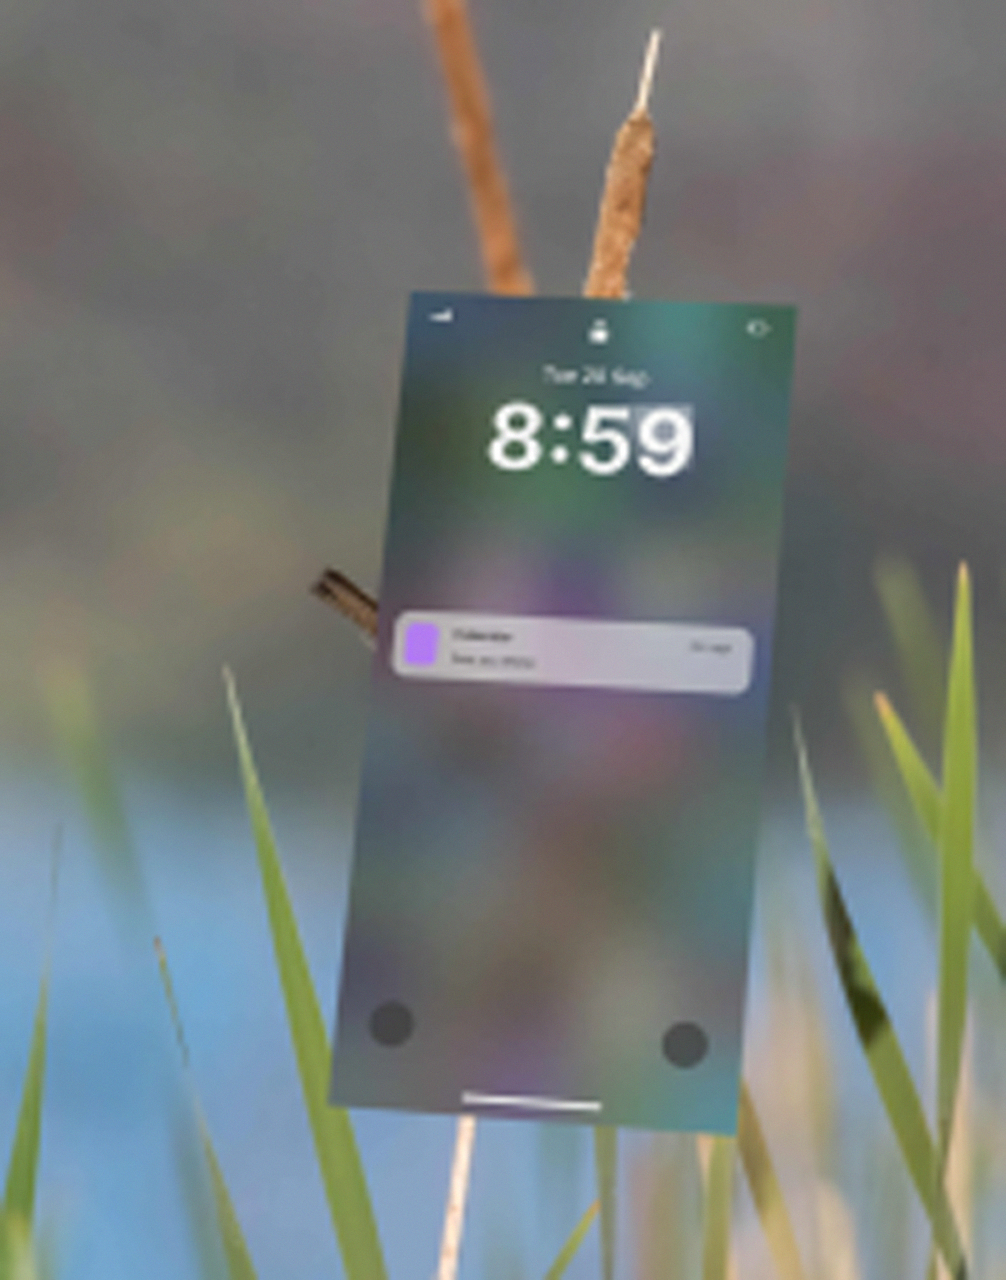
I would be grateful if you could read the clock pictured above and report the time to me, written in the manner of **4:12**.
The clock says **8:59**
